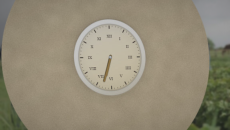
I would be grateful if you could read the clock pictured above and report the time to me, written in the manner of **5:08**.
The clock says **6:33**
